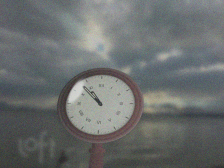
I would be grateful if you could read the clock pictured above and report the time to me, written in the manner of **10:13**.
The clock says **10:53**
